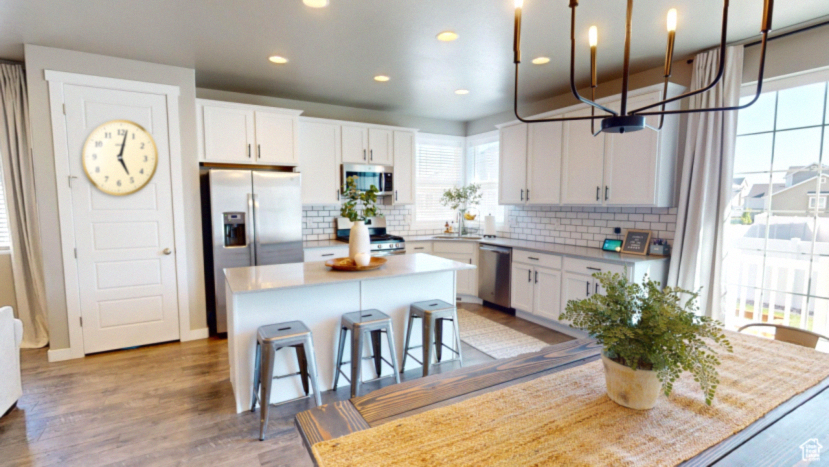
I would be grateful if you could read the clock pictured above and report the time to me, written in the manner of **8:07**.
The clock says **5:02**
